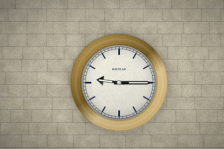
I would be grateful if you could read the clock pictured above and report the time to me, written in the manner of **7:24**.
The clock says **9:15**
